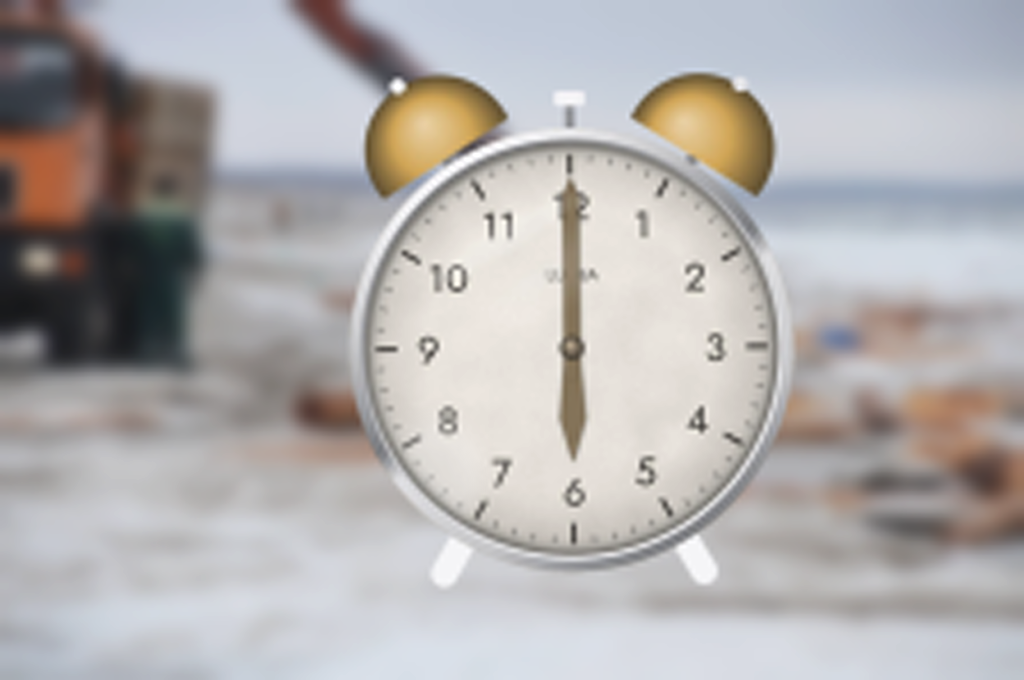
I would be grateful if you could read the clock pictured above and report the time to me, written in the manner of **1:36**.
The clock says **6:00**
